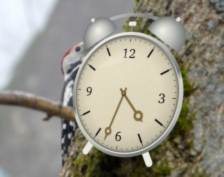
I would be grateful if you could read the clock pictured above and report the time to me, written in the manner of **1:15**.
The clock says **4:33**
